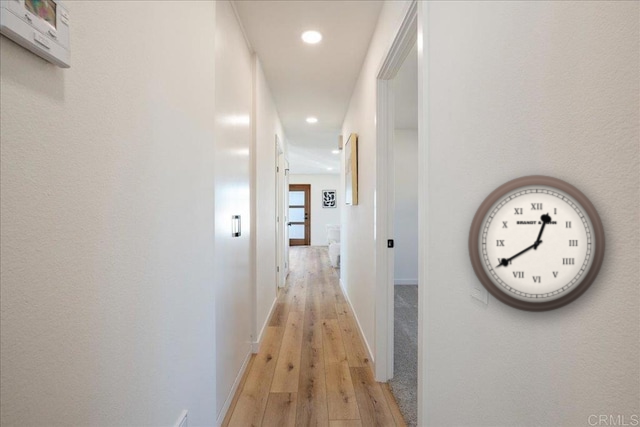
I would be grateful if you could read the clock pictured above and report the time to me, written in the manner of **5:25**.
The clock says **12:40**
